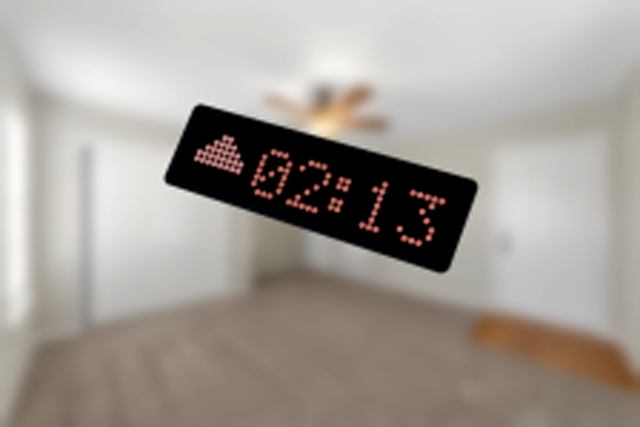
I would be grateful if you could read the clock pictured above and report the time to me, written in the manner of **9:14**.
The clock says **2:13**
